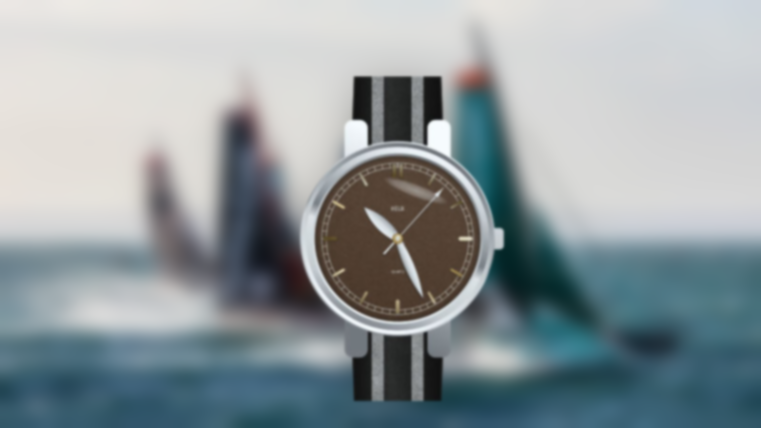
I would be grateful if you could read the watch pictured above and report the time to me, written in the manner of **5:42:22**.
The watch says **10:26:07**
